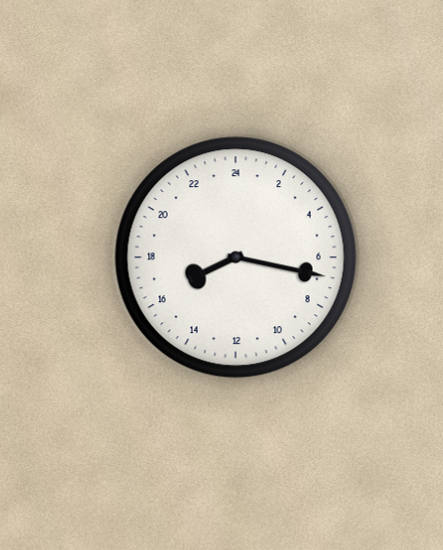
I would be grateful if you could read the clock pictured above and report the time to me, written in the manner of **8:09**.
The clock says **16:17**
